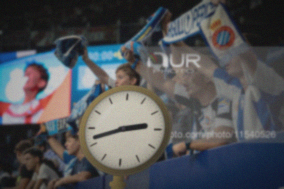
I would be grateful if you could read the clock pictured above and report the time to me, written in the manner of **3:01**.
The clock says **2:42**
